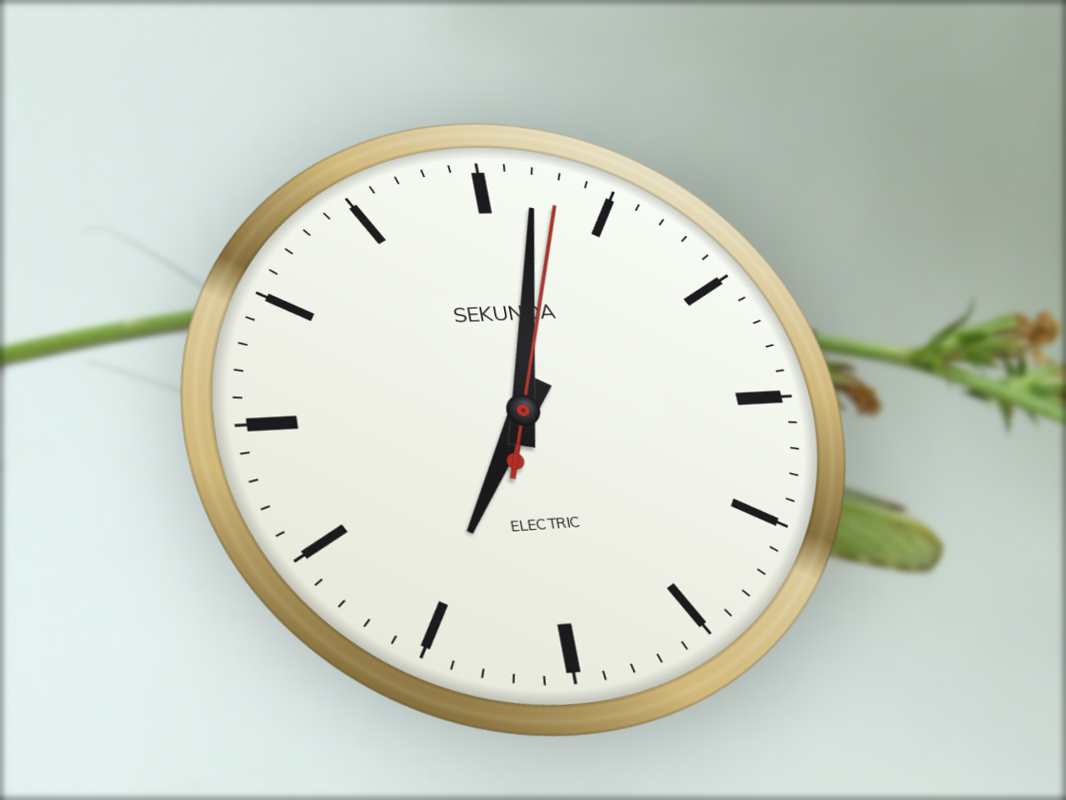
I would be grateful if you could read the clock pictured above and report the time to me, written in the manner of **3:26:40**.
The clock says **7:02:03**
